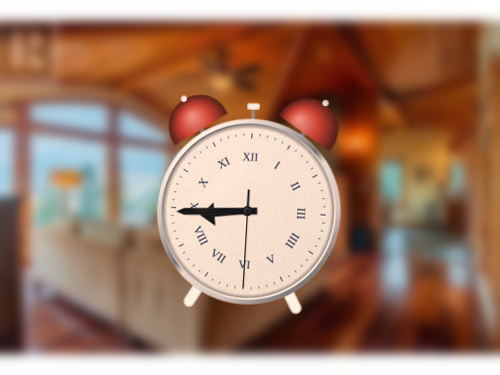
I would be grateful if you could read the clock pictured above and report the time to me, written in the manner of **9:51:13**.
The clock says **8:44:30**
